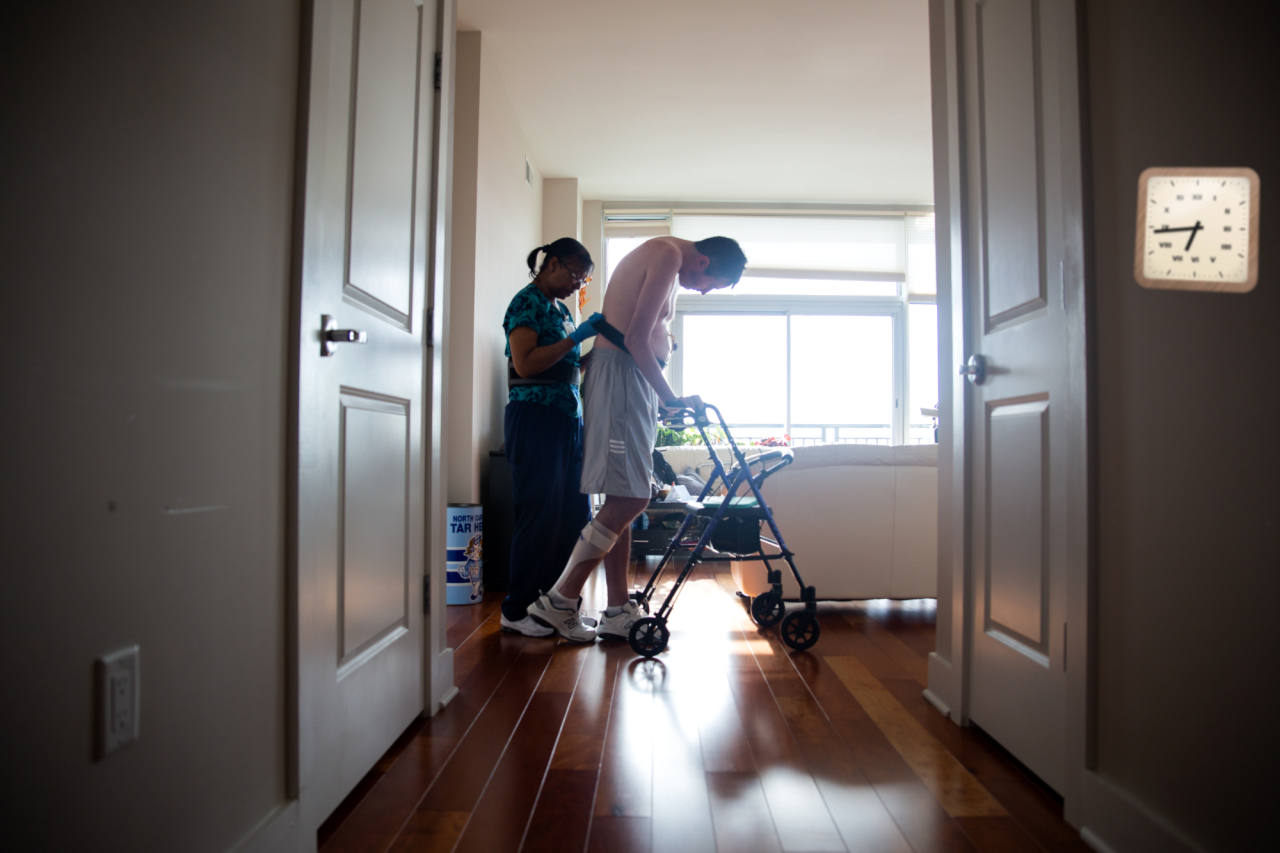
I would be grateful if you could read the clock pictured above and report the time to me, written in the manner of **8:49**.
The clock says **6:44**
